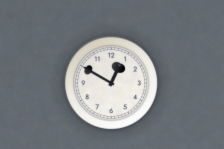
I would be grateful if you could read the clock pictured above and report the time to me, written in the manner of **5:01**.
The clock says **12:50**
